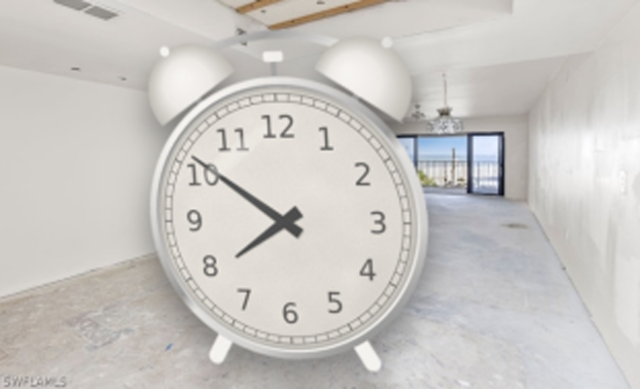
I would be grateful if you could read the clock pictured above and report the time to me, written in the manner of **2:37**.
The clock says **7:51**
